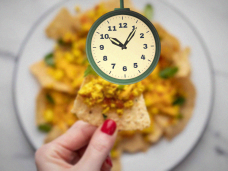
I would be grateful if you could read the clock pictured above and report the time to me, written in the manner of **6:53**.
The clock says **10:06**
